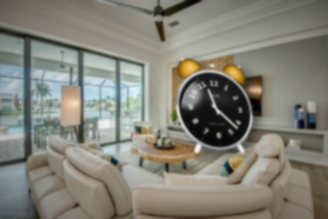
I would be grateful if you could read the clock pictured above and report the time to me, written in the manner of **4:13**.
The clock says **11:22**
